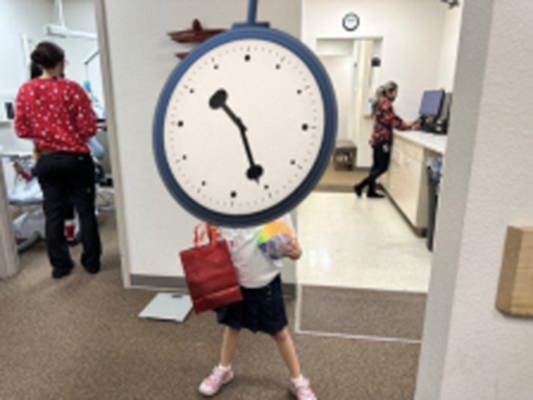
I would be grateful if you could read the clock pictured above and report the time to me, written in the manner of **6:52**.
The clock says **10:26**
